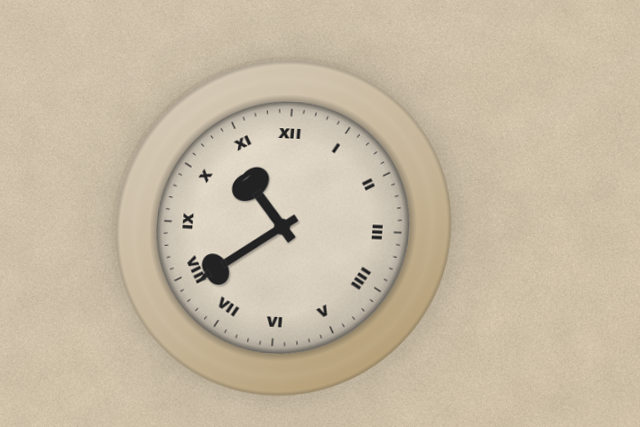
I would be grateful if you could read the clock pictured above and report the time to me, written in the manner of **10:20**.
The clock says **10:39**
